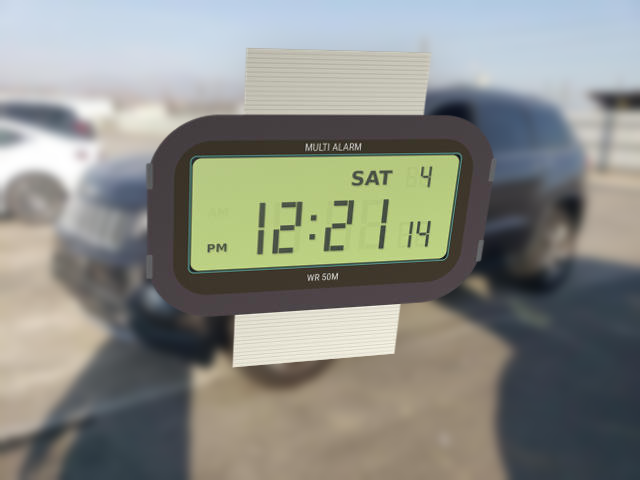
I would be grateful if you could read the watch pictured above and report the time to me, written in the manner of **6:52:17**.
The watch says **12:21:14**
